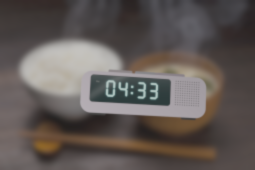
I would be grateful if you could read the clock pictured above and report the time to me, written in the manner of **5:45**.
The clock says **4:33**
